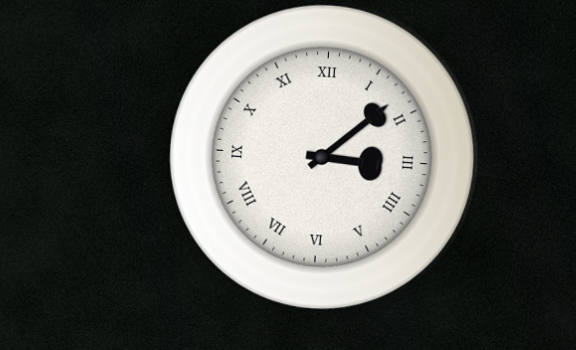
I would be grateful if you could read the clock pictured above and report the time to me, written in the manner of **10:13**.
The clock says **3:08**
